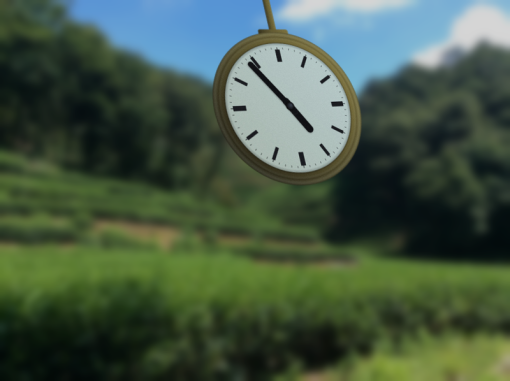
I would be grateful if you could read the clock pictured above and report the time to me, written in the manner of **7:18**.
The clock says **4:54**
